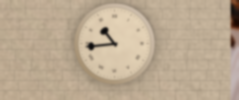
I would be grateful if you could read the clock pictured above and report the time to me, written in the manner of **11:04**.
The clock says **10:44**
